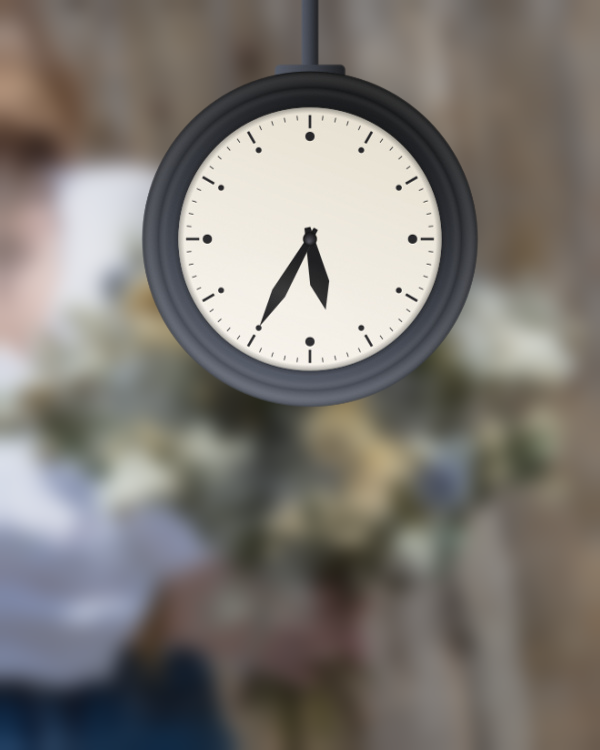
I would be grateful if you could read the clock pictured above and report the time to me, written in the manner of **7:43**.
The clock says **5:35**
